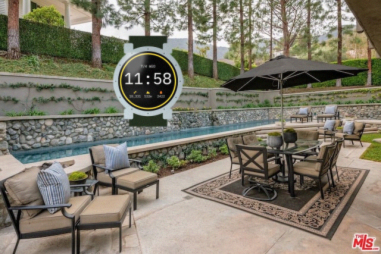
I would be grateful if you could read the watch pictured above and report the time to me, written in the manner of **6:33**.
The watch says **11:58**
